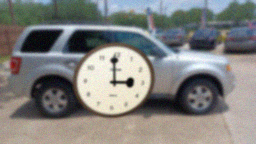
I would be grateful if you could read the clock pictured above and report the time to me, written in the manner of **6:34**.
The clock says **2:59**
